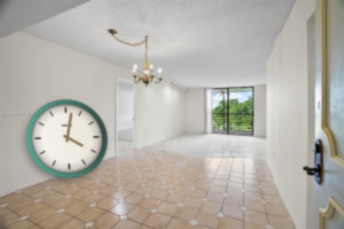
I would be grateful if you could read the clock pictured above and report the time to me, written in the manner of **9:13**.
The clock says **4:02**
